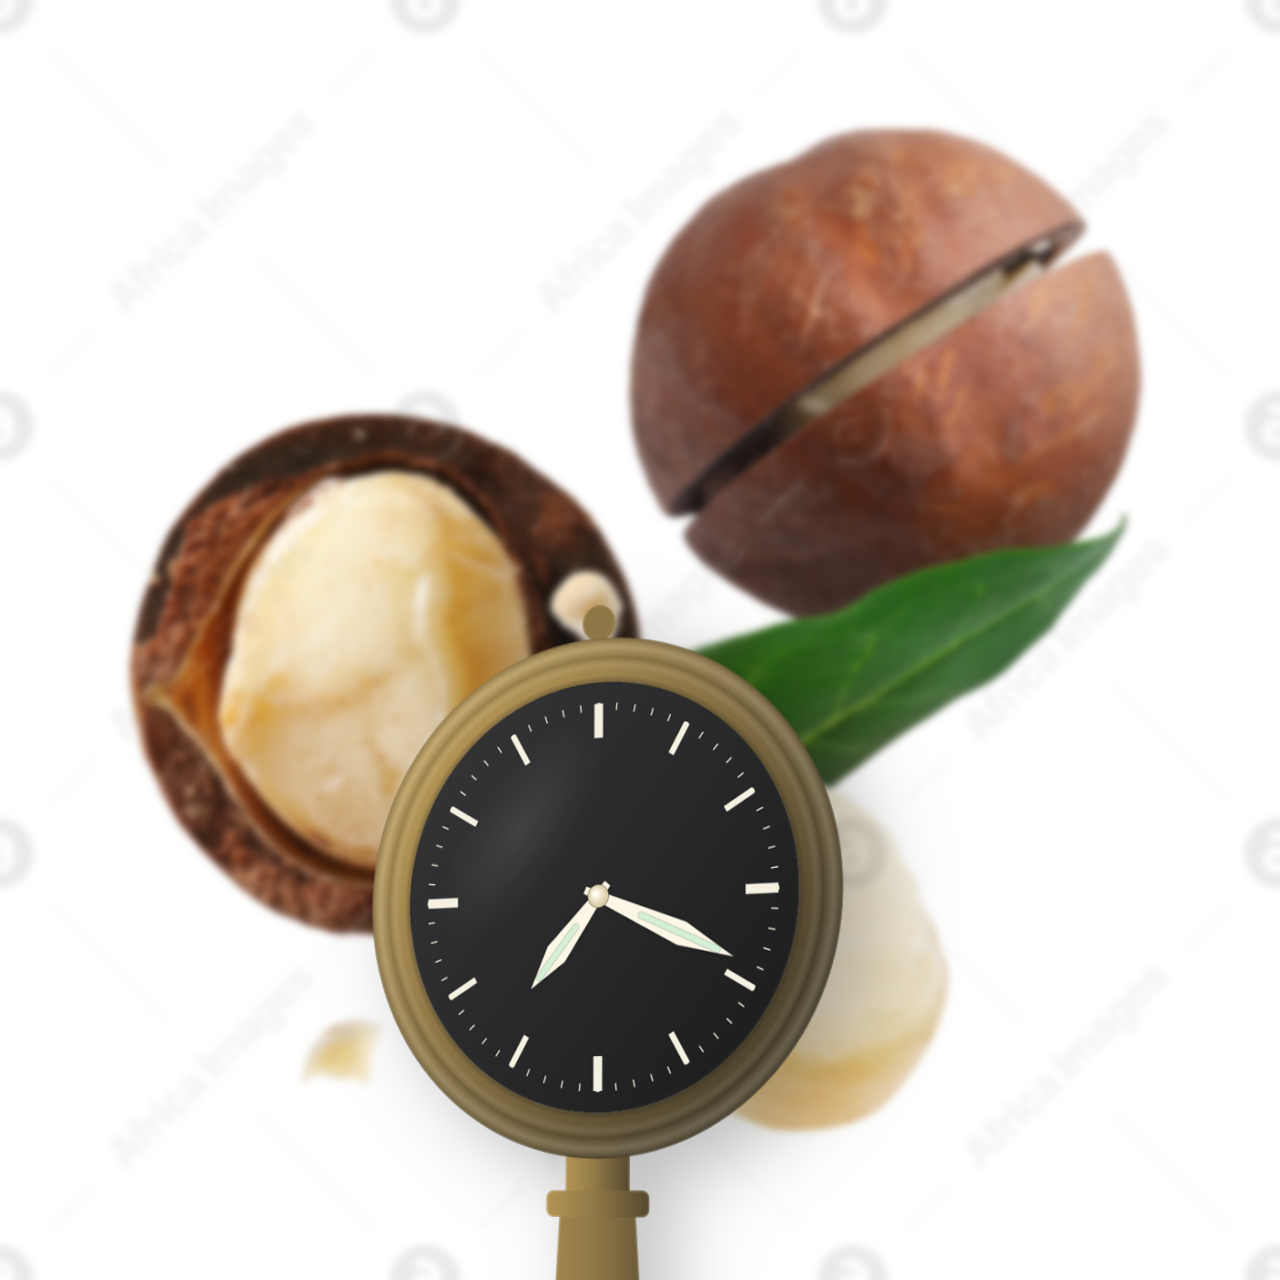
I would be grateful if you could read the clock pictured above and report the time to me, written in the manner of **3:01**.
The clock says **7:19**
